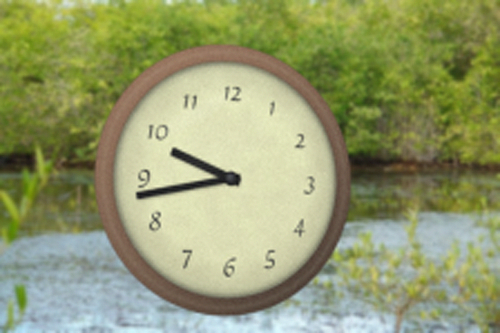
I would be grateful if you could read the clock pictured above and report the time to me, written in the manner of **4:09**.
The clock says **9:43**
